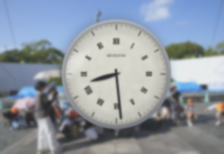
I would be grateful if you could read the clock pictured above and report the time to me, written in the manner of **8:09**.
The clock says **8:29**
